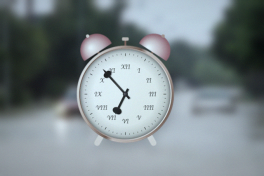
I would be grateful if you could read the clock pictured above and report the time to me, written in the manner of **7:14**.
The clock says **6:53**
